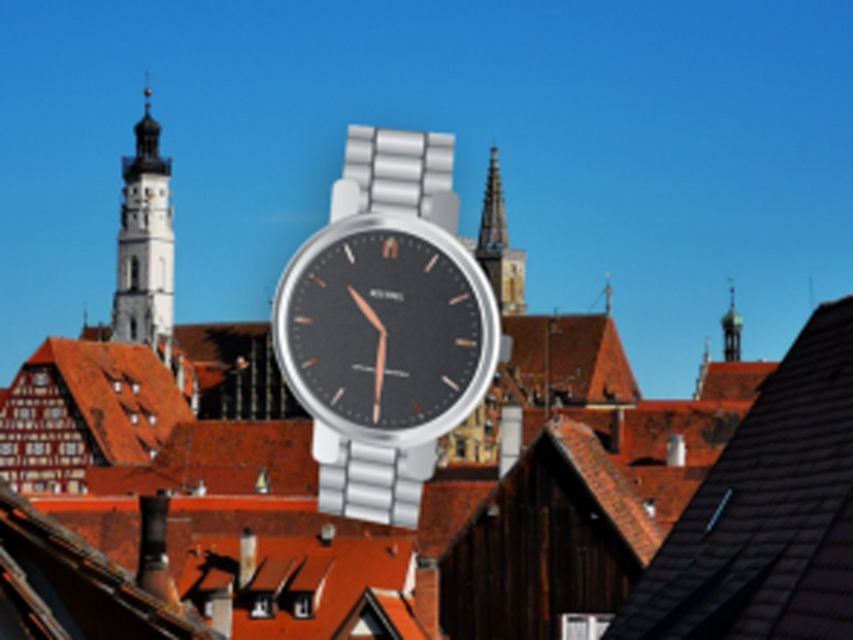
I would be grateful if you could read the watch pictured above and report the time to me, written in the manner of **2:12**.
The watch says **10:30**
